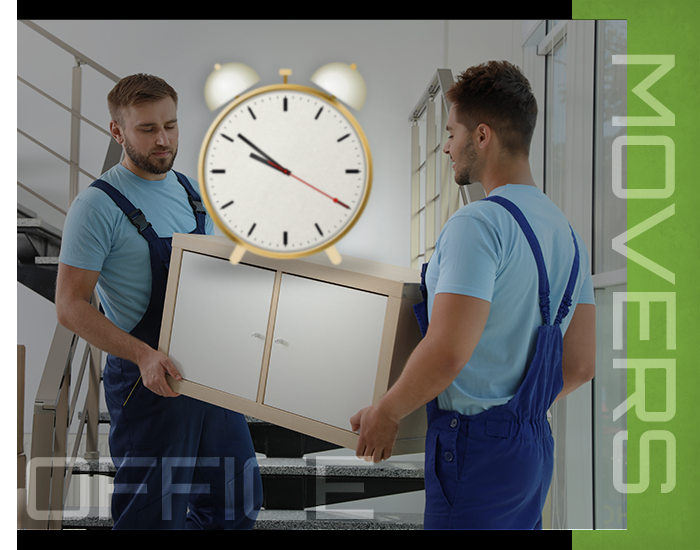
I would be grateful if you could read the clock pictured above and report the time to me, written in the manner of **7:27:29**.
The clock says **9:51:20**
